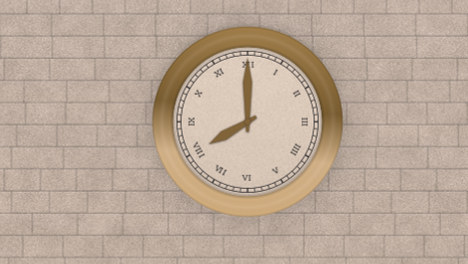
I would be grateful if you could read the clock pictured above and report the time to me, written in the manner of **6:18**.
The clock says **8:00**
